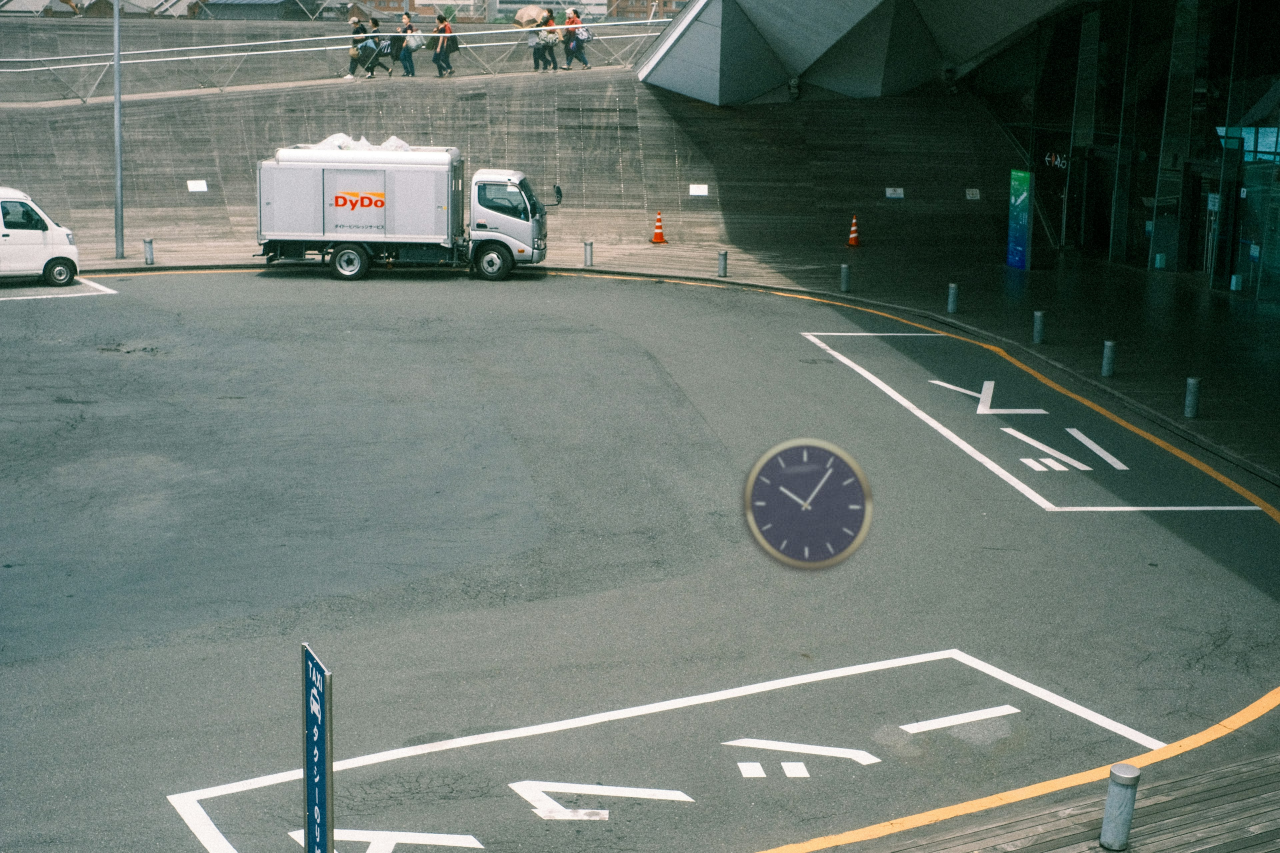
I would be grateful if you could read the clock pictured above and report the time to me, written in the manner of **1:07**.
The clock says **10:06**
